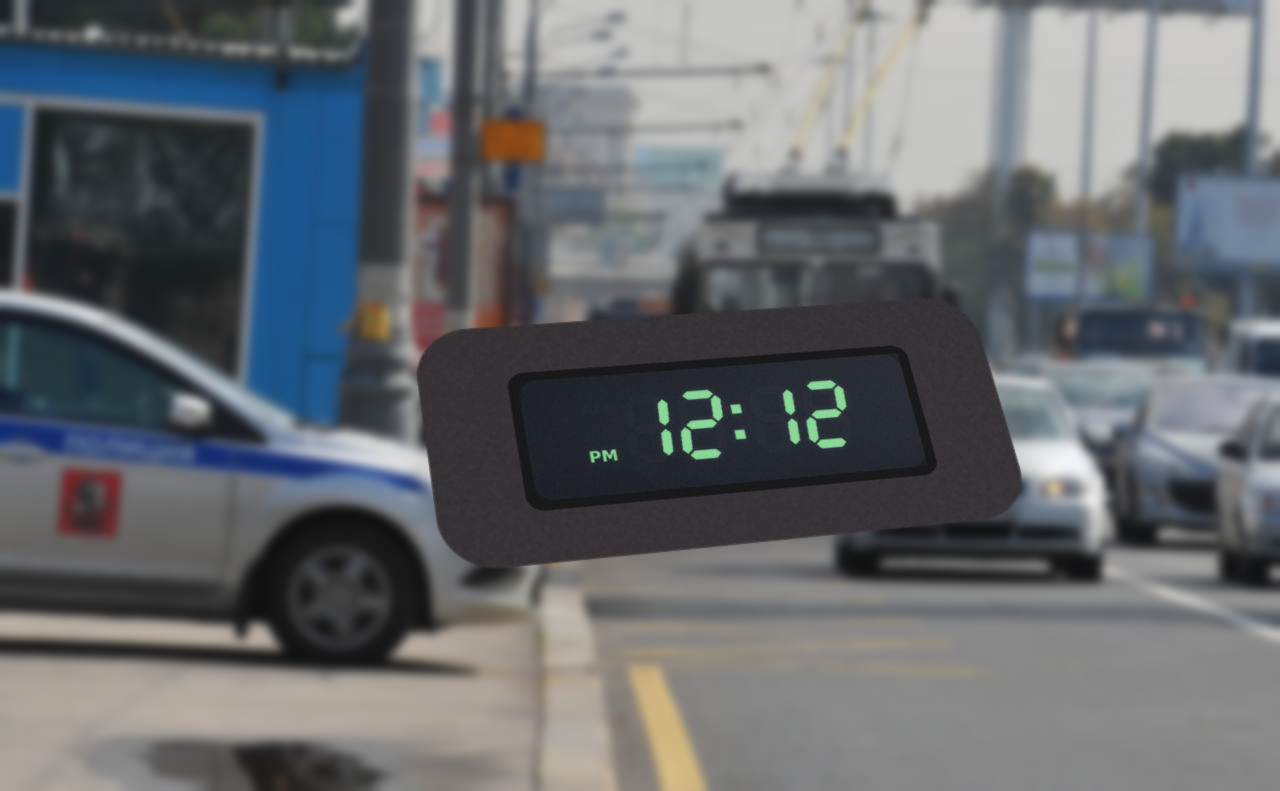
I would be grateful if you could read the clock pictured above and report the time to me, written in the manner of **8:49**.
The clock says **12:12**
